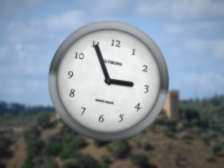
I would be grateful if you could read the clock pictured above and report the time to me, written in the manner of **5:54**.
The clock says **2:55**
